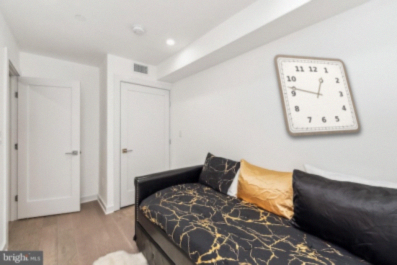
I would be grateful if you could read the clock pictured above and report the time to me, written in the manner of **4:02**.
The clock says **12:47**
